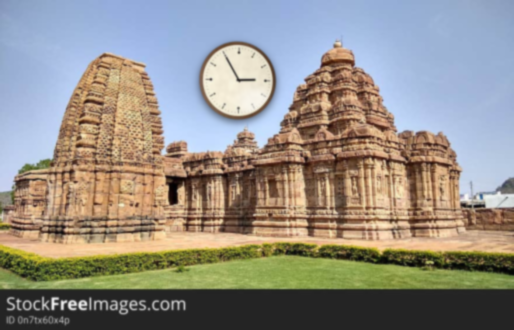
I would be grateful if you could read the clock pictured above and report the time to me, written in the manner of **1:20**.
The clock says **2:55**
